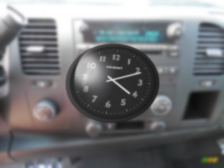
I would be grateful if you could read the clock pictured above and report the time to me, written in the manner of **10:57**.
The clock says **4:11**
